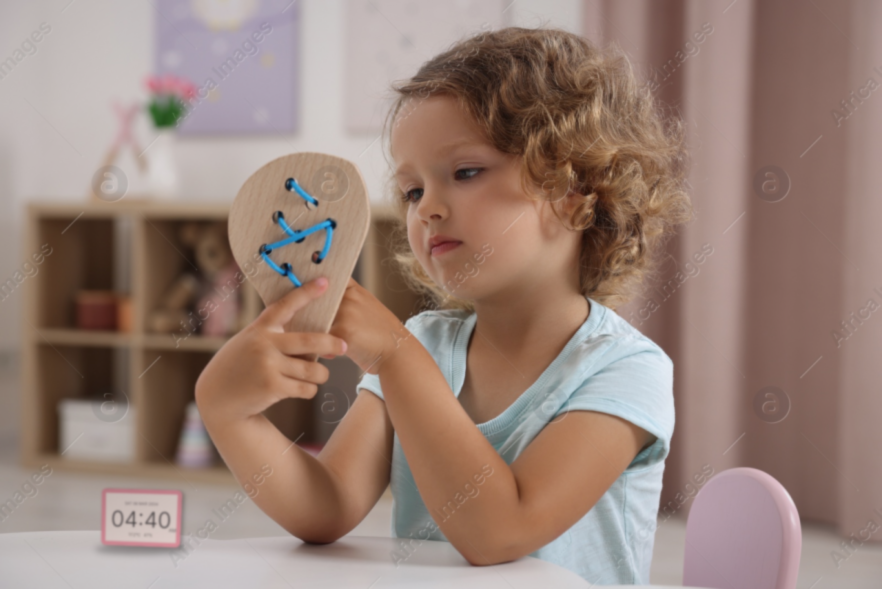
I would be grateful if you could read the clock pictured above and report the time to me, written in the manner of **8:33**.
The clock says **4:40**
